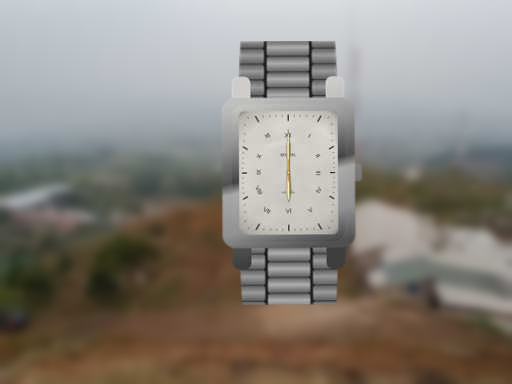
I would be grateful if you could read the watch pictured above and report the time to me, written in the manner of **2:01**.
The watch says **6:00**
